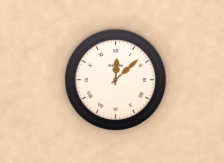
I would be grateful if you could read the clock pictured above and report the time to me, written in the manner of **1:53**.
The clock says **12:08**
